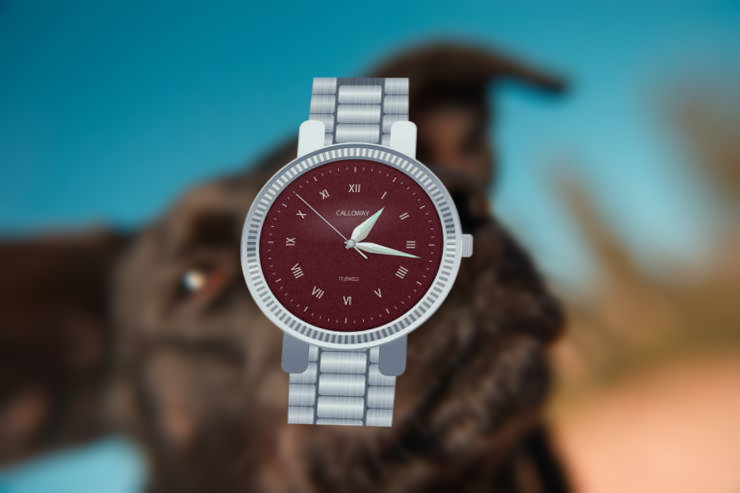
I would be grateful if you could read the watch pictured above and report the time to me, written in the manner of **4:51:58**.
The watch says **1:16:52**
